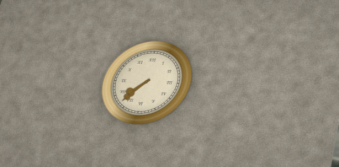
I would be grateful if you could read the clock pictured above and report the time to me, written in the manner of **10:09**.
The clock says **7:37**
